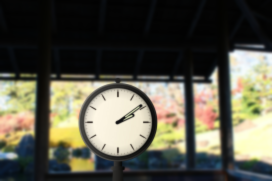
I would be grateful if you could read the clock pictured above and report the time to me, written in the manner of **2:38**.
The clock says **2:09**
